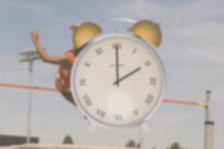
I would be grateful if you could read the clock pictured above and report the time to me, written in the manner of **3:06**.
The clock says **2:00**
